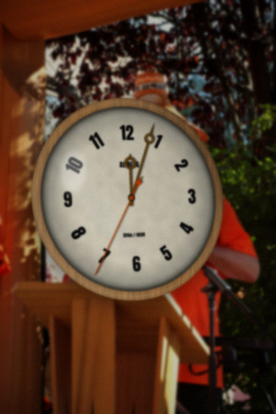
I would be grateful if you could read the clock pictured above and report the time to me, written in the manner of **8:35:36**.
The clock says **12:03:35**
